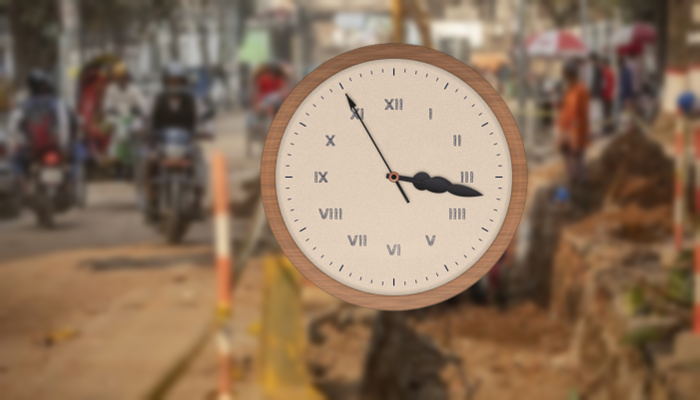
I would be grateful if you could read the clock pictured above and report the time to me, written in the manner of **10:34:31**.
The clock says **3:16:55**
